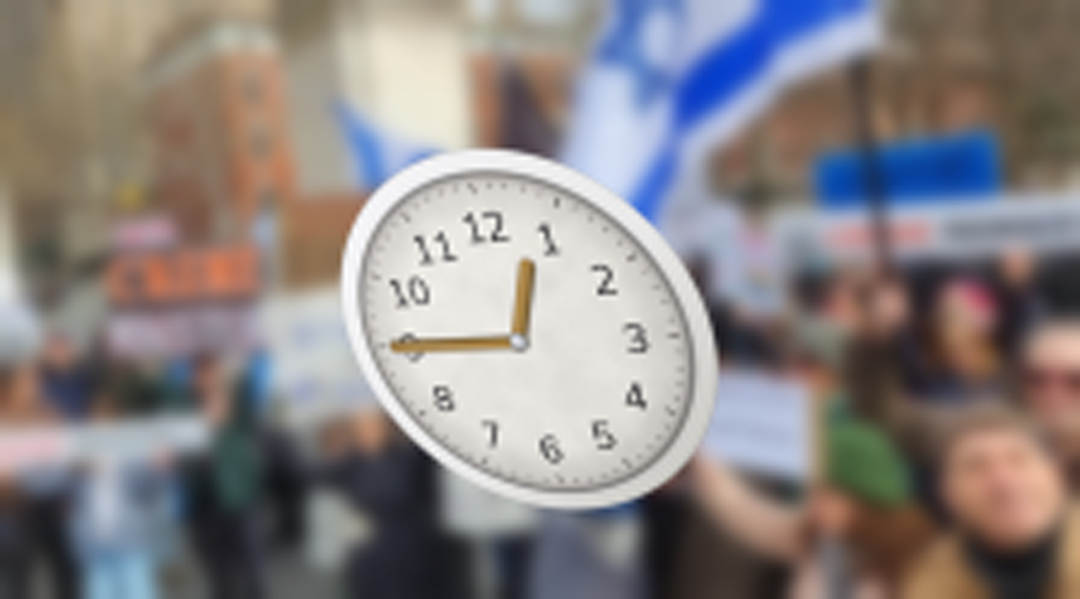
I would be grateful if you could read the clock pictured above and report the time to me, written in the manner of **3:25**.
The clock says **12:45**
